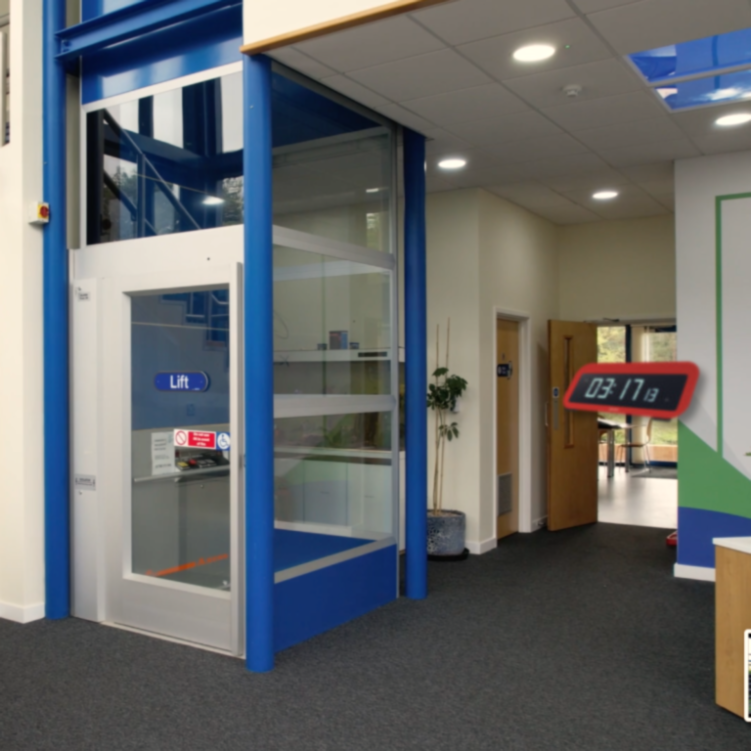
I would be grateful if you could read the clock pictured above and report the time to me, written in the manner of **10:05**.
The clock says **3:17**
